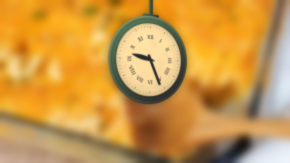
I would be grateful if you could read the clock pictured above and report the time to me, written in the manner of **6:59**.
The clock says **9:26**
